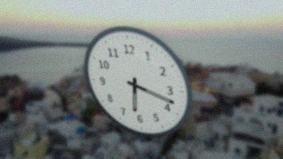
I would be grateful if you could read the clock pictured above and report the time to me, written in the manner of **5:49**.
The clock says **6:18**
